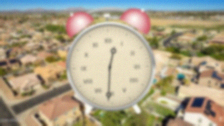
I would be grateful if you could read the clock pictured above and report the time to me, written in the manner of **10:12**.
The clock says **12:31**
